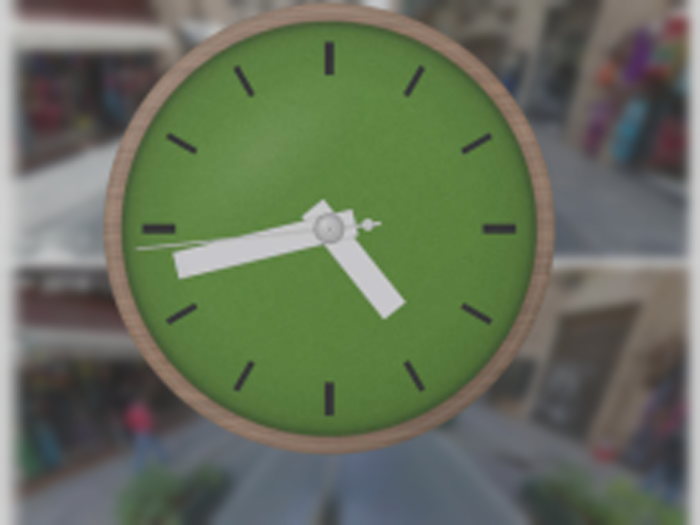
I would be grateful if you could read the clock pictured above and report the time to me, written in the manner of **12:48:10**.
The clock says **4:42:44**
